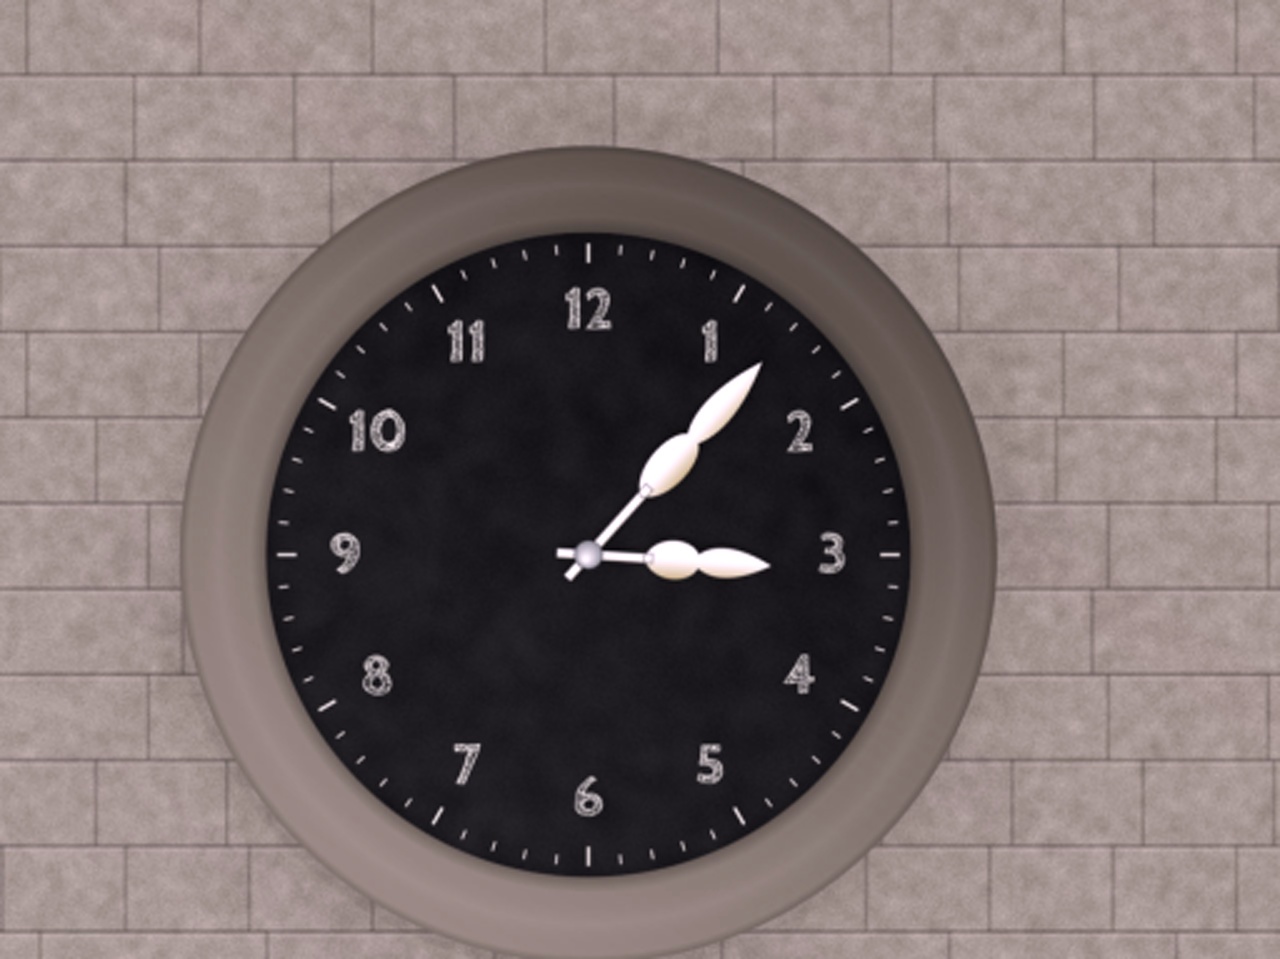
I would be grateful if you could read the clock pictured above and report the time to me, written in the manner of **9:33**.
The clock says **3:07**
